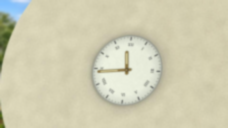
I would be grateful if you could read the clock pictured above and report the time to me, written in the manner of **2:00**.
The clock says **11:44**
